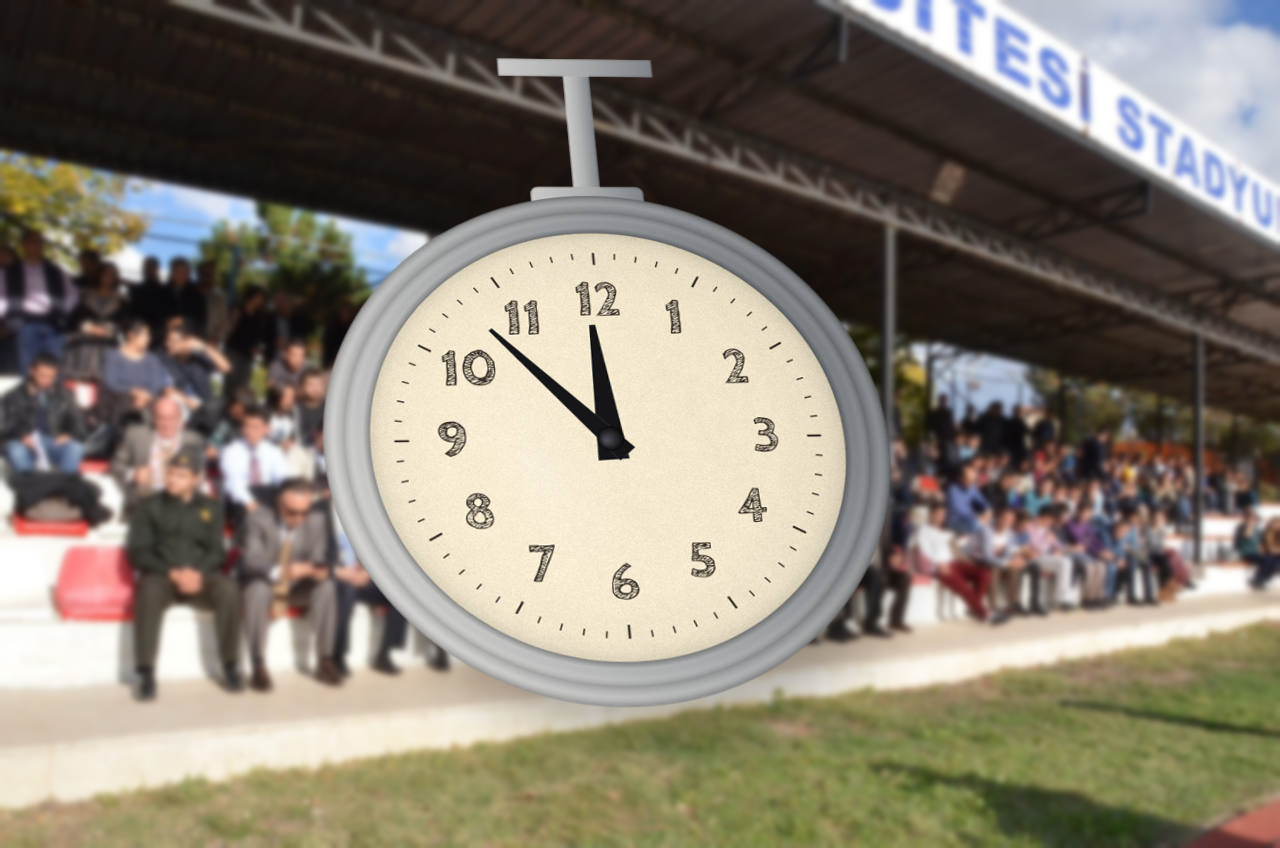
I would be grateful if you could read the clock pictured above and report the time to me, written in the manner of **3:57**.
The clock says **11:53**
